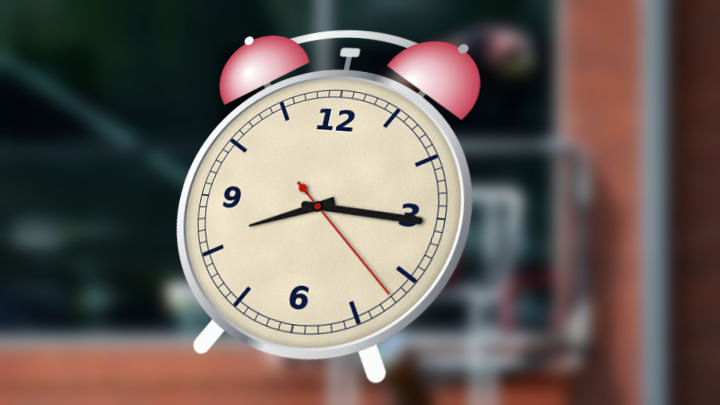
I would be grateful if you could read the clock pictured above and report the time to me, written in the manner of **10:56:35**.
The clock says **8:15:22**
